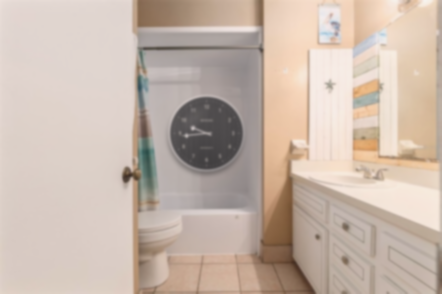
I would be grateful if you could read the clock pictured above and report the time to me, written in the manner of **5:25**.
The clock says **9:44**
